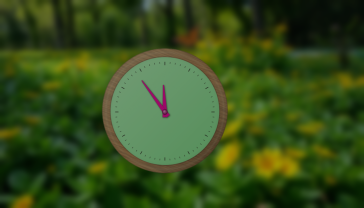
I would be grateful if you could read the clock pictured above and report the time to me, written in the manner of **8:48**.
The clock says **11:54**
